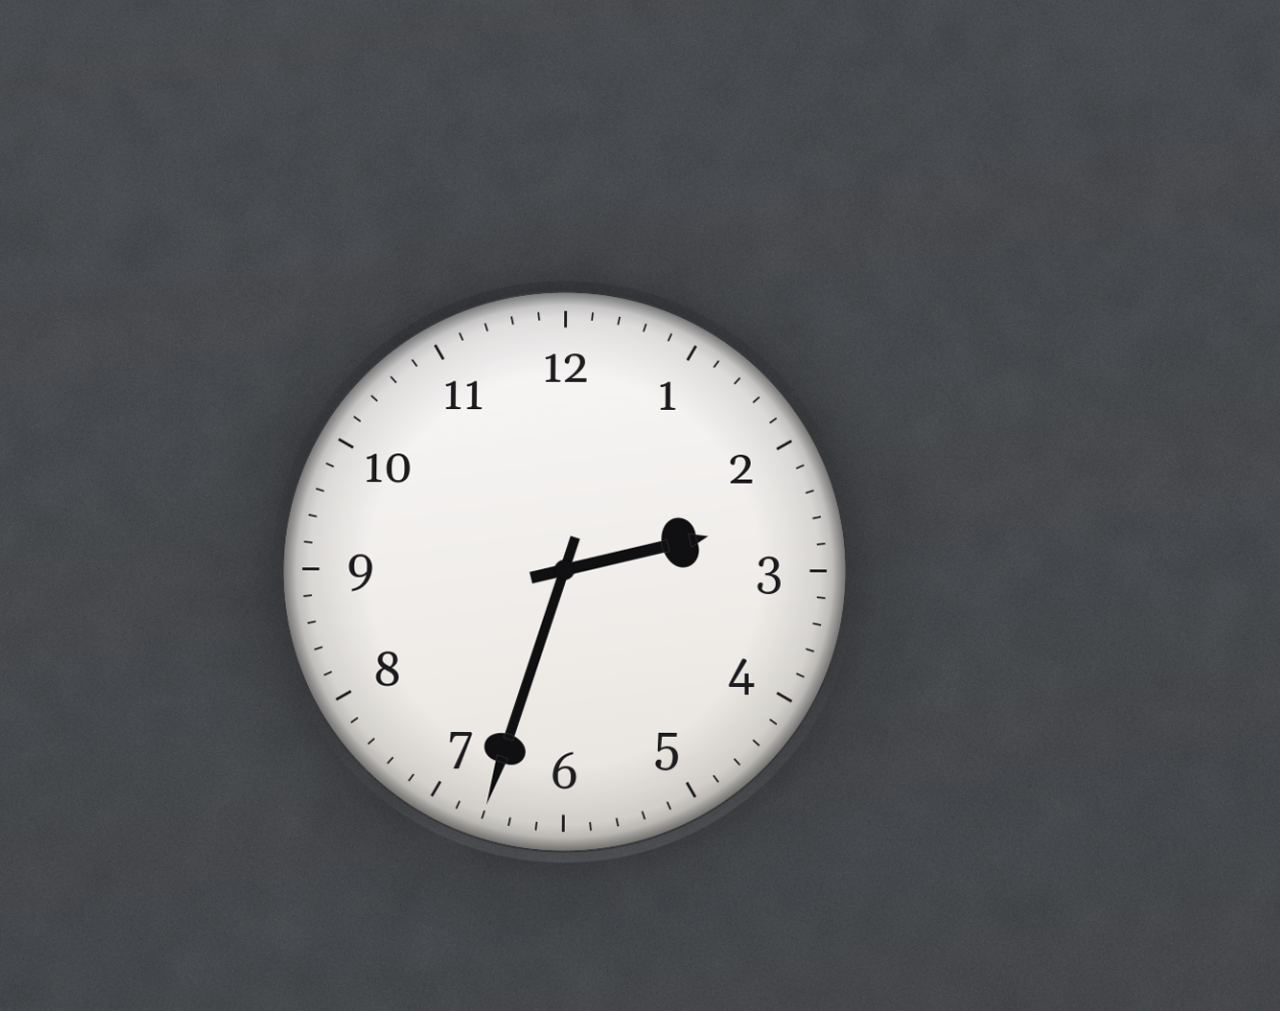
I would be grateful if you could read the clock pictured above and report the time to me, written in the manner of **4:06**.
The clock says **2:33**
